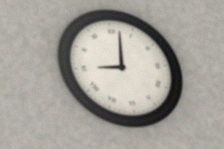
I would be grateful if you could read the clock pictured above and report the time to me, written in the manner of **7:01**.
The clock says **9:02**
